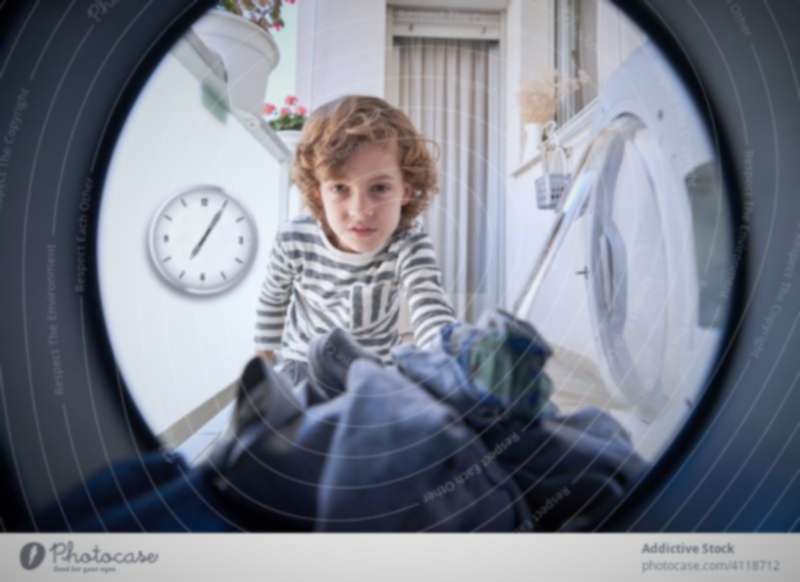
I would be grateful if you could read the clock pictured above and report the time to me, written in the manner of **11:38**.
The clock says **7:05**
